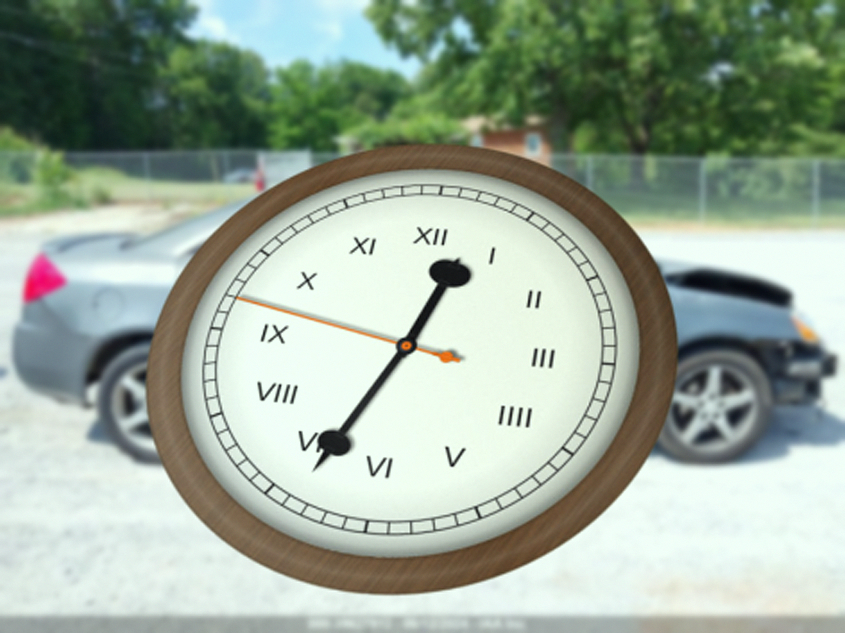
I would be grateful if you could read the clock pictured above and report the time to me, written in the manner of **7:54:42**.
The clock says **12:33:47**
